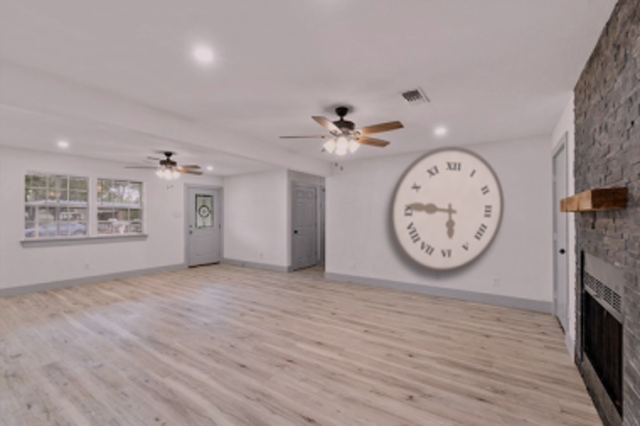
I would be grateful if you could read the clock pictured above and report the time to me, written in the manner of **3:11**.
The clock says **5:46**
